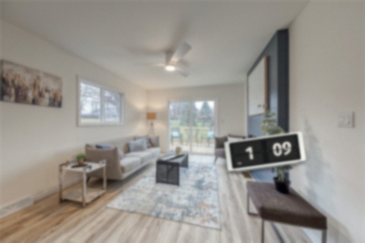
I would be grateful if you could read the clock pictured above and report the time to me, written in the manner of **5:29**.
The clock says **1:09**
